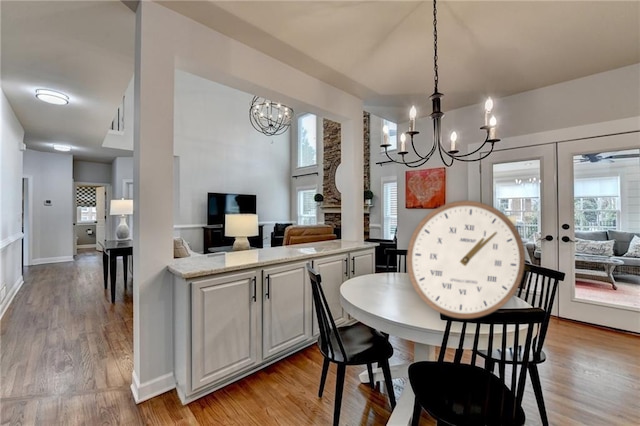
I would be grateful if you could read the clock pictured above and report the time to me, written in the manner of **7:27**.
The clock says **1:07**
